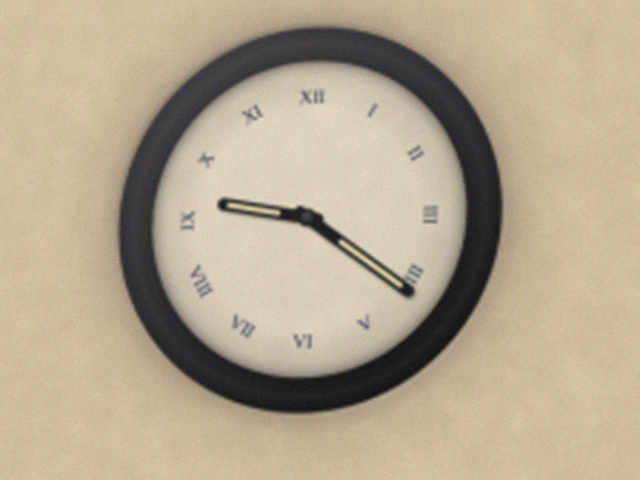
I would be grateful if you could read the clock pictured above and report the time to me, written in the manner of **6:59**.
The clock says **9:21**
